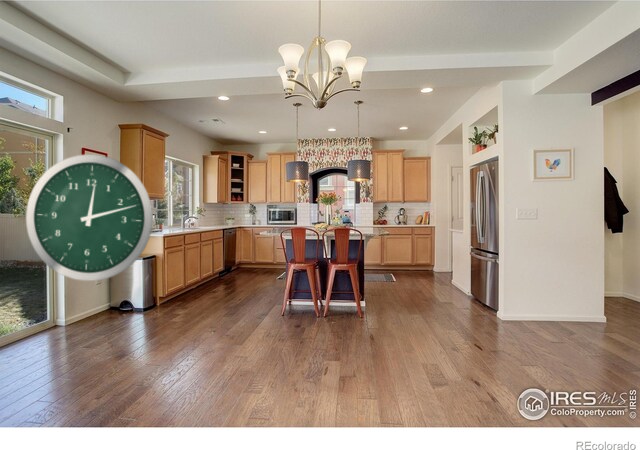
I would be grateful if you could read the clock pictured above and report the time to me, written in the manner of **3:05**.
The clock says **12:12**
